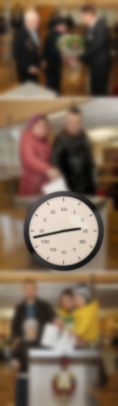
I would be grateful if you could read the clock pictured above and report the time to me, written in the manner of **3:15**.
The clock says **2:43**
